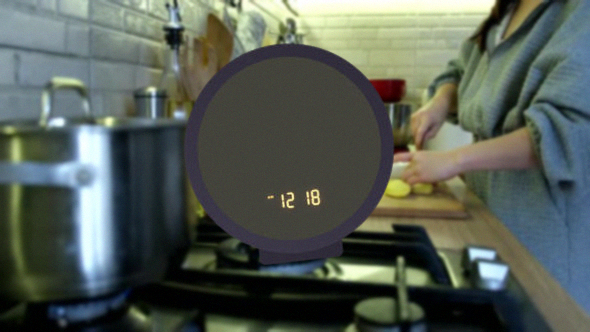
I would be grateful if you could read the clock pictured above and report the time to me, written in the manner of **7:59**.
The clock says **12:18**
